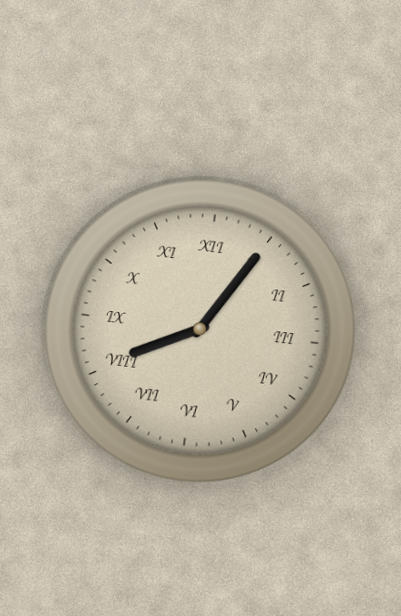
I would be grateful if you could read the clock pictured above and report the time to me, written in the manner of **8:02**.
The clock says **8:05**
